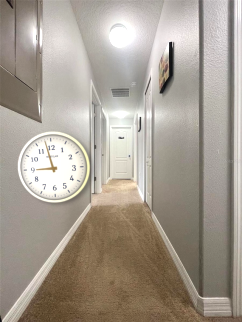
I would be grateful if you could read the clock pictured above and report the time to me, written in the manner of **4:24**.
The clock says **8:58**
